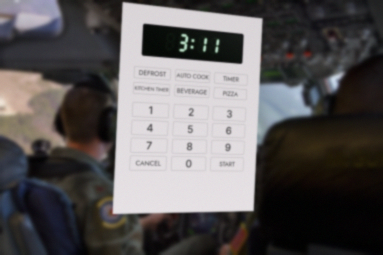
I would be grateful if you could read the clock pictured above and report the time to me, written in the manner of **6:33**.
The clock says **3:11**
